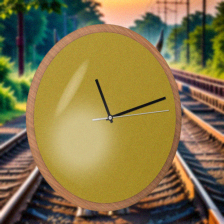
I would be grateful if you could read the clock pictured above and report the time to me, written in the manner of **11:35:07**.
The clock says **11:12:14**
